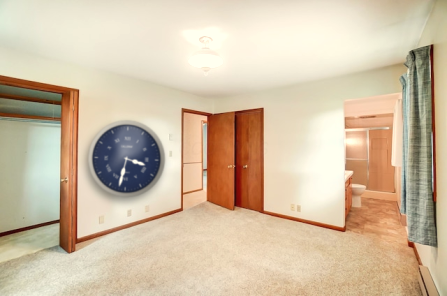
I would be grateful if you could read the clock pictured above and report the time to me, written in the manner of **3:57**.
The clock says **3:32**
